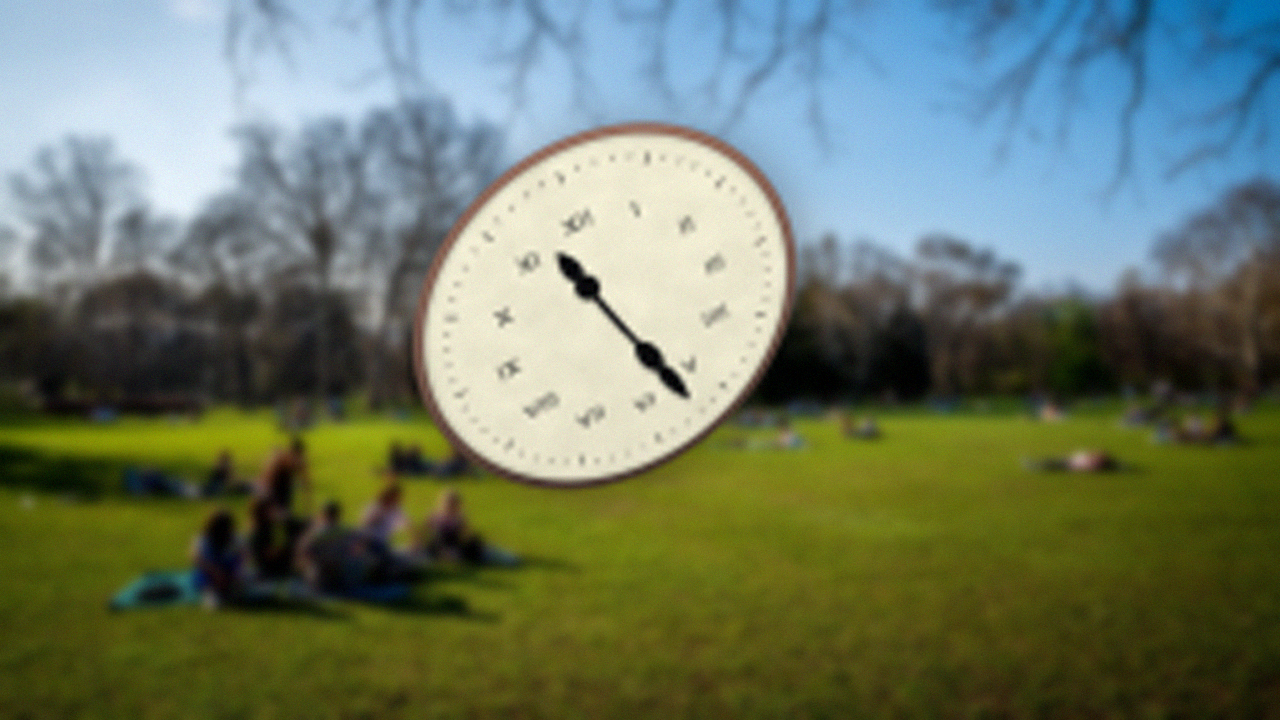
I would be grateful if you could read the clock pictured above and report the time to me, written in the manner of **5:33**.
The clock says **11:27**
